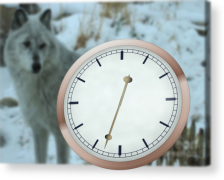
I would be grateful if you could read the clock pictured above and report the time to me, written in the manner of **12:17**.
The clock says **12:33**
